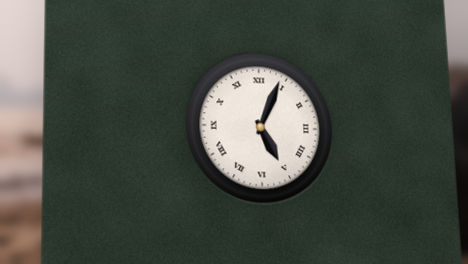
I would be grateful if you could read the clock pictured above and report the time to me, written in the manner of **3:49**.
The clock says **5:04**
